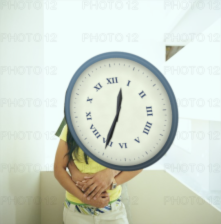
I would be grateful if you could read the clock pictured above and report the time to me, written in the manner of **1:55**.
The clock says **12:35**
